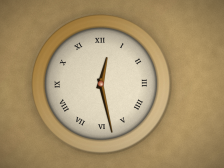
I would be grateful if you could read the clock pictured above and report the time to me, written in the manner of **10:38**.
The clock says **12:28**
